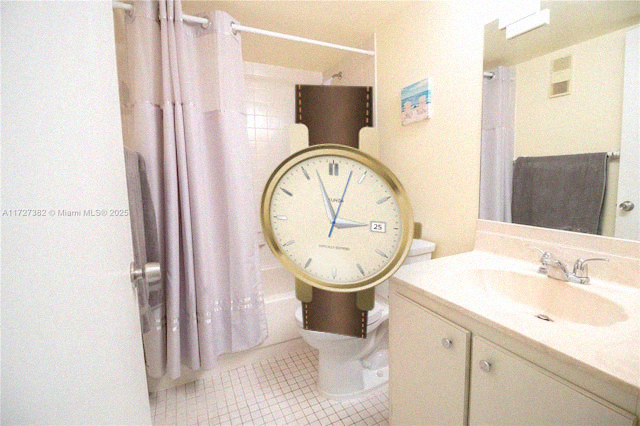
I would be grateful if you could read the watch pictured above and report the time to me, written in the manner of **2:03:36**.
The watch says **2:57:03**
